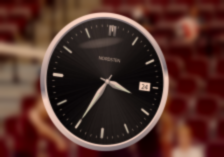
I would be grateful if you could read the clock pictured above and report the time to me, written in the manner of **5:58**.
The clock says **3:35**
